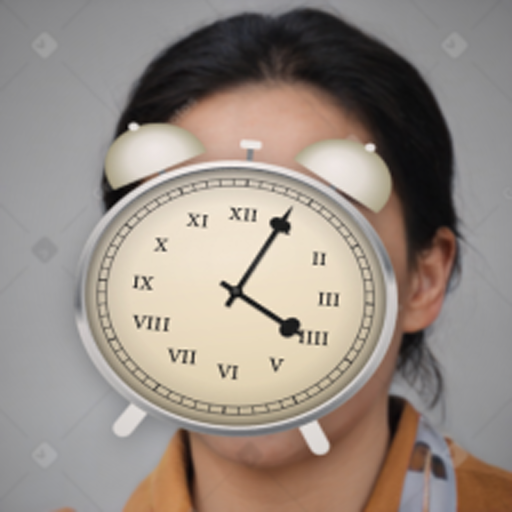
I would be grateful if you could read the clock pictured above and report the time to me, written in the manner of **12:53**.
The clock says **4:04**
